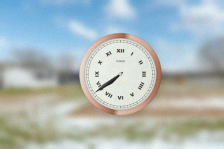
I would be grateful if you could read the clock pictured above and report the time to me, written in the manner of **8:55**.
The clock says **7:39**
